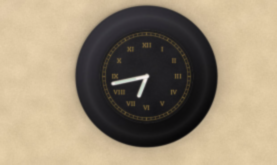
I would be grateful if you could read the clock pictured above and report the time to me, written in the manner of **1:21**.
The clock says **6:43**
